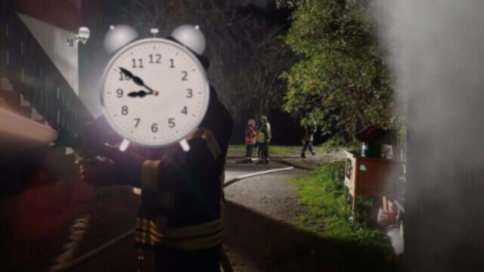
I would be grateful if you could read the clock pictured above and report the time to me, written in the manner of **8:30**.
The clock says **8:51**
